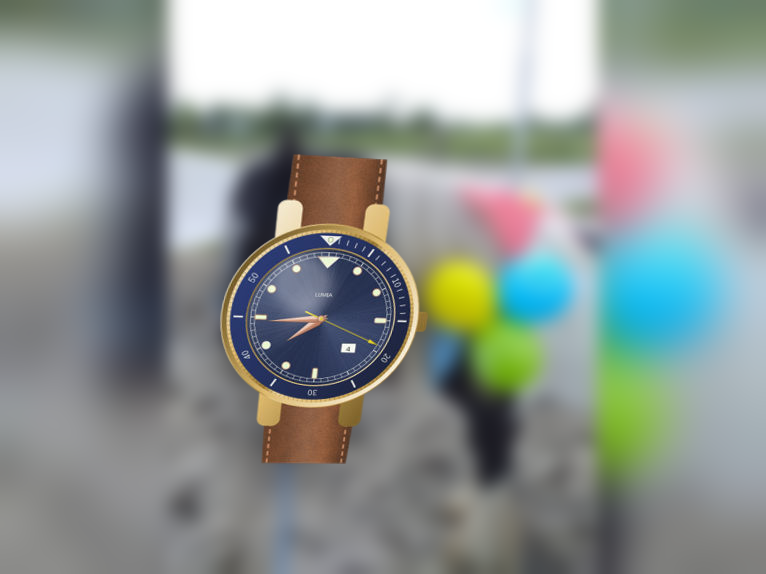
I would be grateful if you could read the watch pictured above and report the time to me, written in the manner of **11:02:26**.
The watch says **7:44:19**
